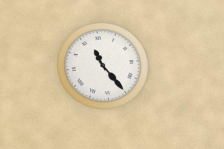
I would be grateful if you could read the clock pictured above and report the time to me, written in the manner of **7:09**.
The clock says **11:25**
